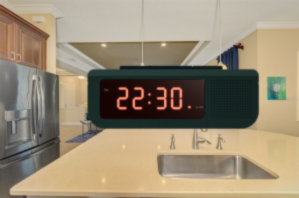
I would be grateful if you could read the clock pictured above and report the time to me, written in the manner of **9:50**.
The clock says **22:30**
